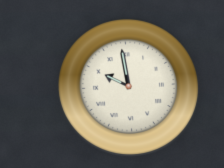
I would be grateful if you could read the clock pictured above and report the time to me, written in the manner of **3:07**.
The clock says **9:59**
